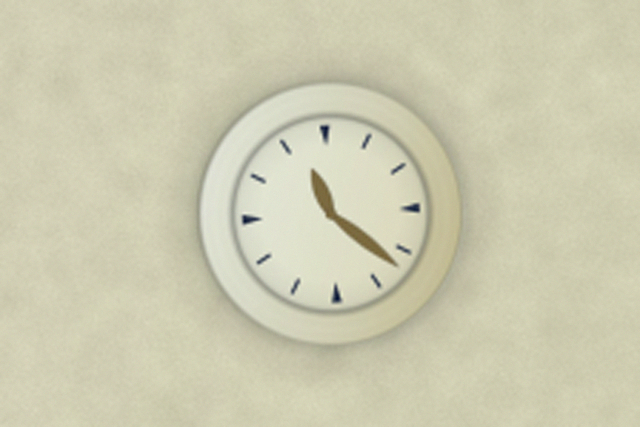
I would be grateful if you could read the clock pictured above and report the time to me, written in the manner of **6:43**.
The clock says **11:22**
